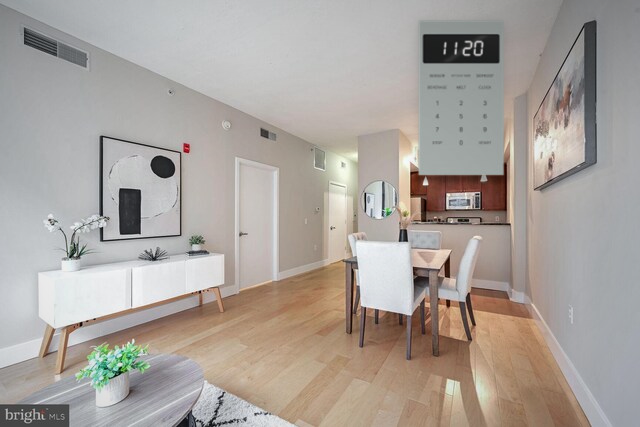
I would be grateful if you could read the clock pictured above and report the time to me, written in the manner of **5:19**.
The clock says **11:20**
